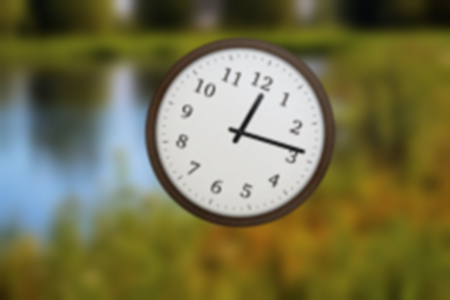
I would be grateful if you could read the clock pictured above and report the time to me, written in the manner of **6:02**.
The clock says **12:14**
